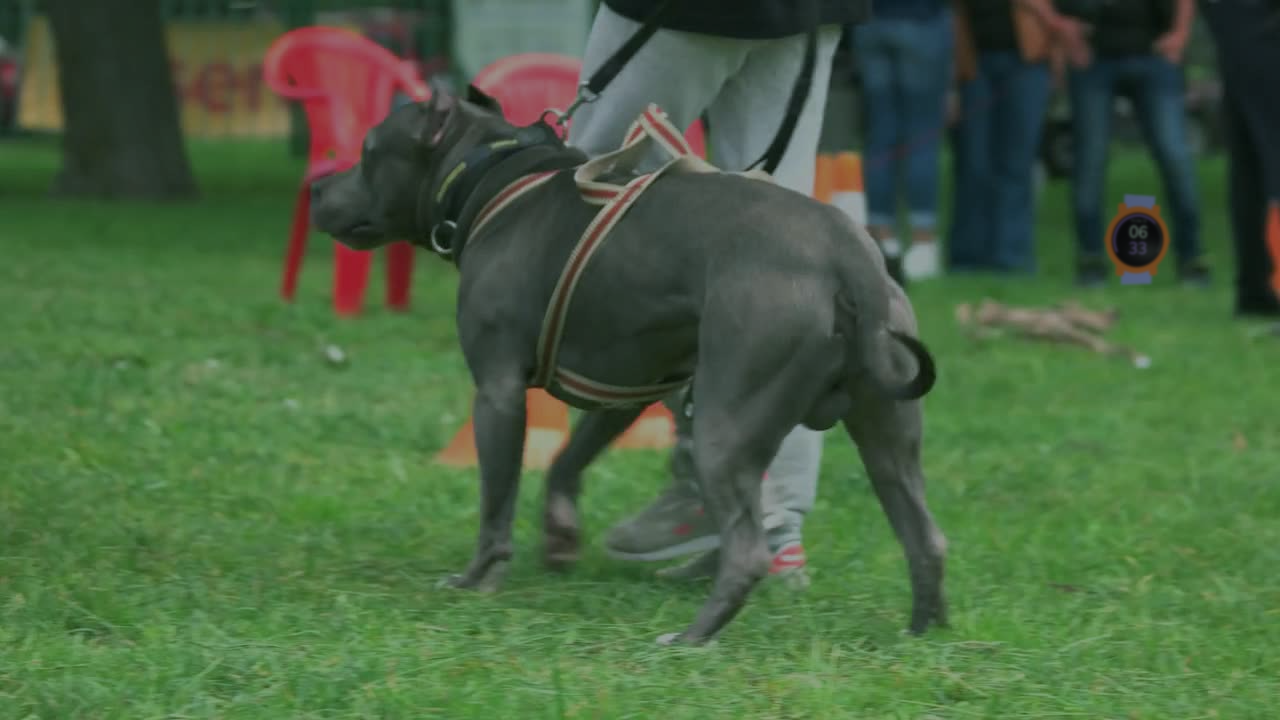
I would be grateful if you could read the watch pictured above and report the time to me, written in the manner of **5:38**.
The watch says **6:33**
